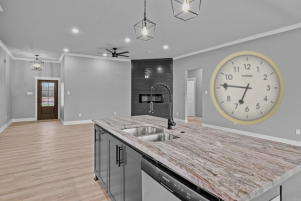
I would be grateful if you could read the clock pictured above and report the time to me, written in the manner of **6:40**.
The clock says **6:46**
